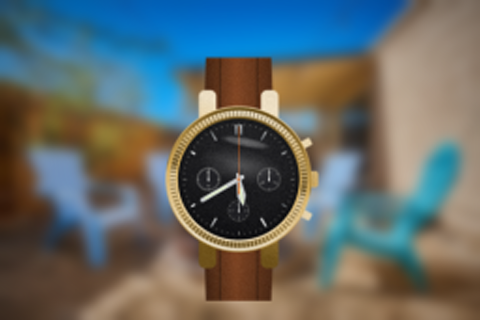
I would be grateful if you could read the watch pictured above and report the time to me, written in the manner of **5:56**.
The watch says **5:40**
